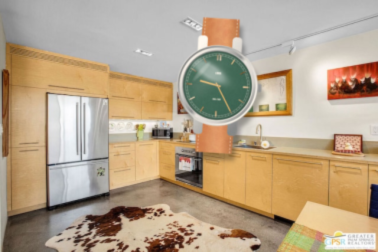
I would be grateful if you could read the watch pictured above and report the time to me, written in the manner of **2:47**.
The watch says **9:25**
